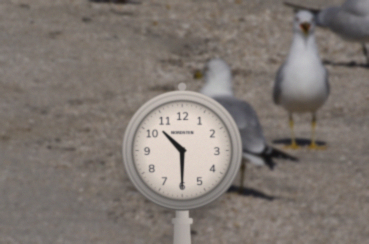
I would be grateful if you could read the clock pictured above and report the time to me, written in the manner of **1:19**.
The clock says **10:30**
